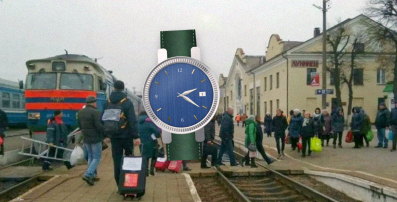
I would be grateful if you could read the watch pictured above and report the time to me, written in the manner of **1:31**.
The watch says **2:21**
